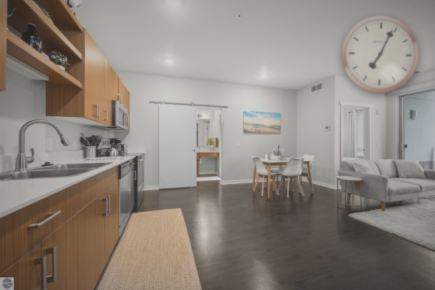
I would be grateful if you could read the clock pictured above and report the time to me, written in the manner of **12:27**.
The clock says **7:04**
